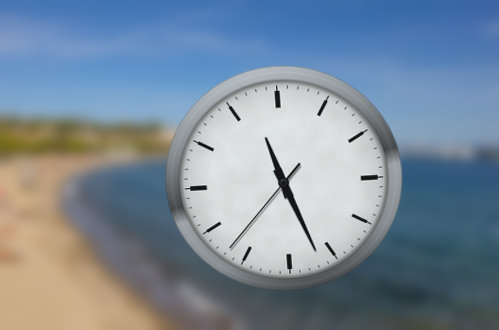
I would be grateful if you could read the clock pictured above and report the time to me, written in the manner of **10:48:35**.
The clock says **11:26:37**
